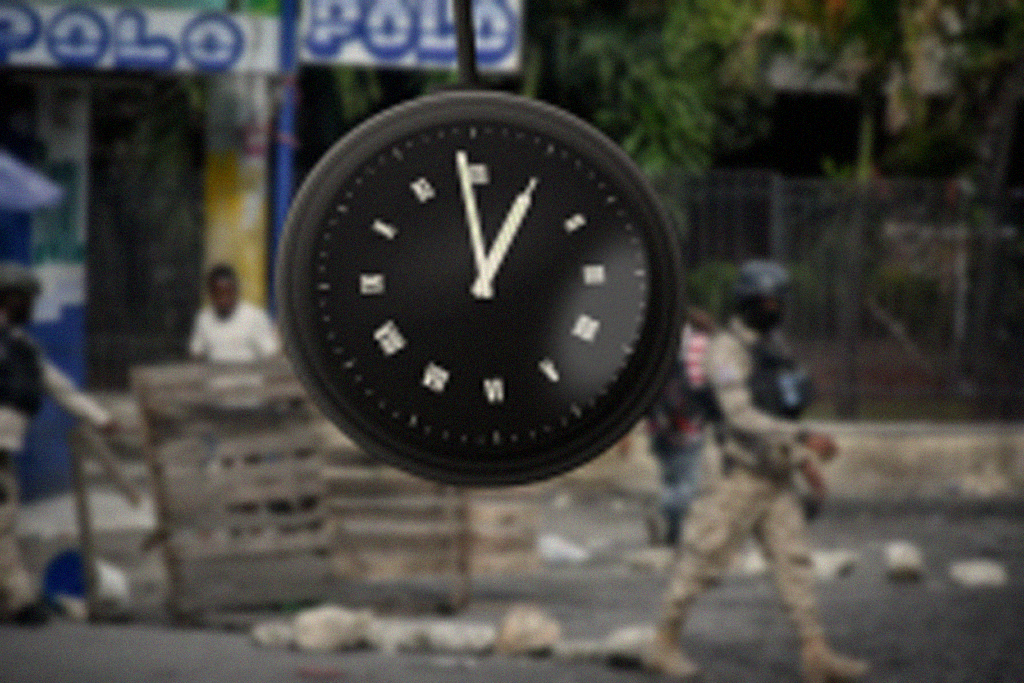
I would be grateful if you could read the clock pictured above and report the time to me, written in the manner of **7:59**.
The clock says **12:59**
